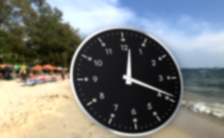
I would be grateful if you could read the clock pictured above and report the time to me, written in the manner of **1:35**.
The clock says **12:19**
